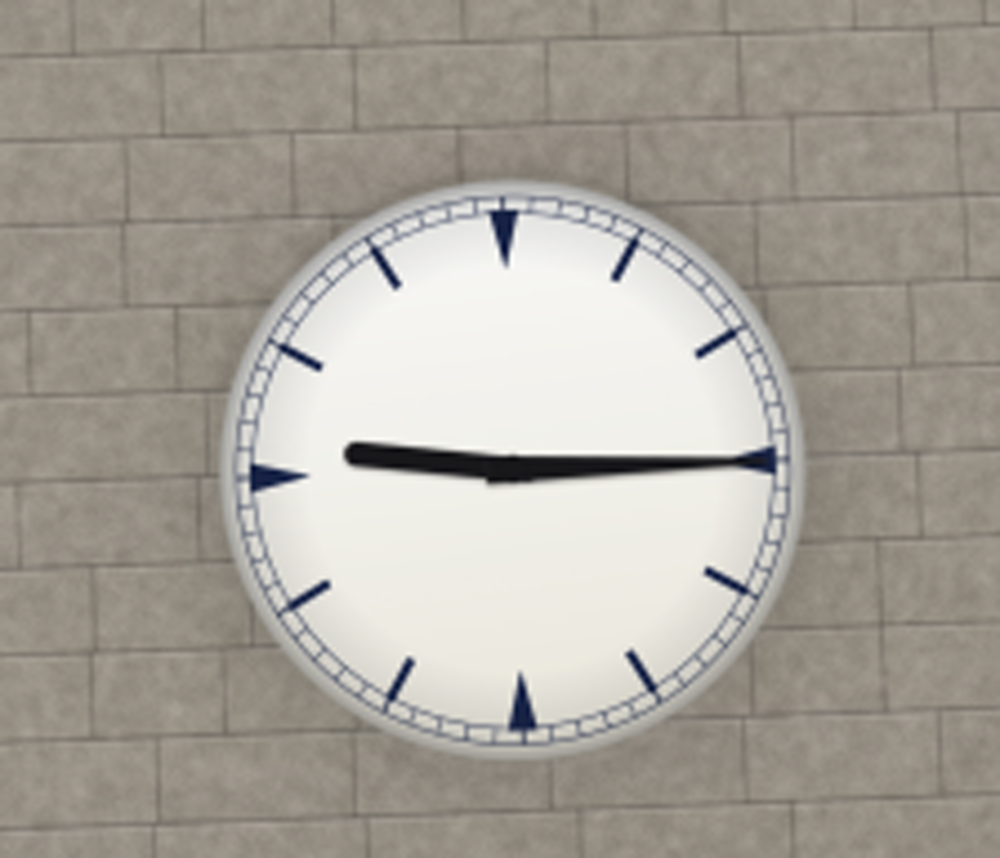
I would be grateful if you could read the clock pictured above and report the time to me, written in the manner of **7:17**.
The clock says **9:15**
